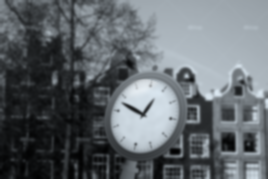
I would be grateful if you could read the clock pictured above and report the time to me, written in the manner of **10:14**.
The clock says **12:48**
